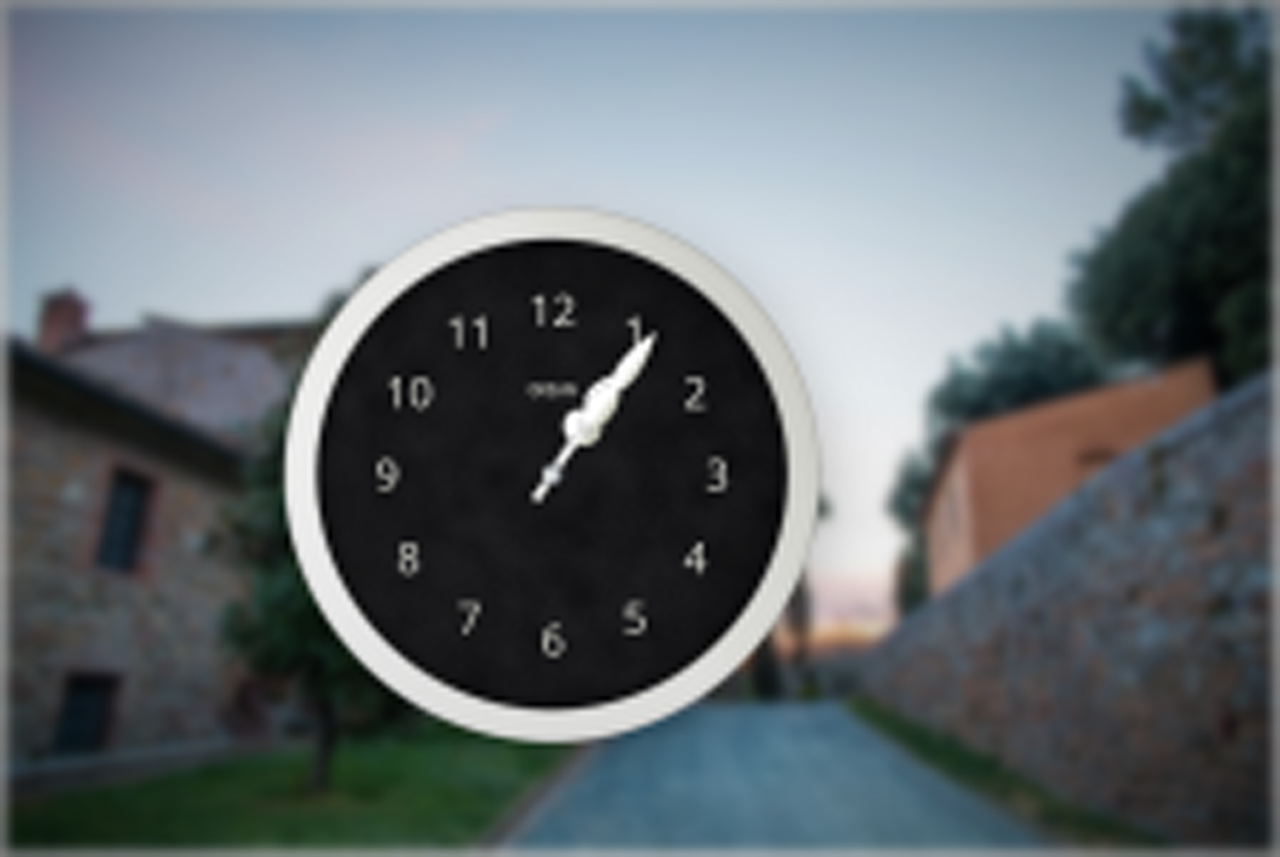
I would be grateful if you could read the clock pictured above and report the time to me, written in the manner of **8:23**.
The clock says **1:06**
